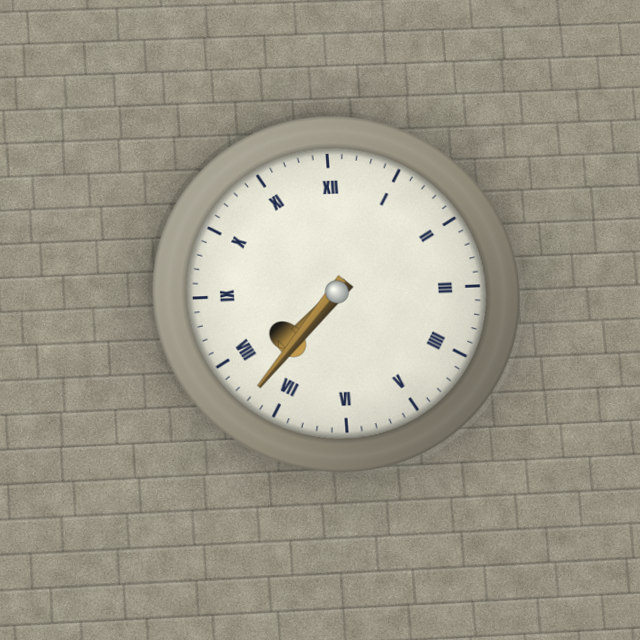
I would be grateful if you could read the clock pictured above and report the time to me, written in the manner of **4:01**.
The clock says **7:37**
